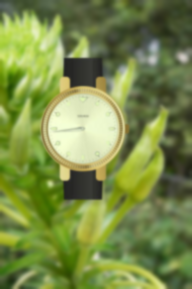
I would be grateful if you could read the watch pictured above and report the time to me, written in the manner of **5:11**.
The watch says **8:44**
